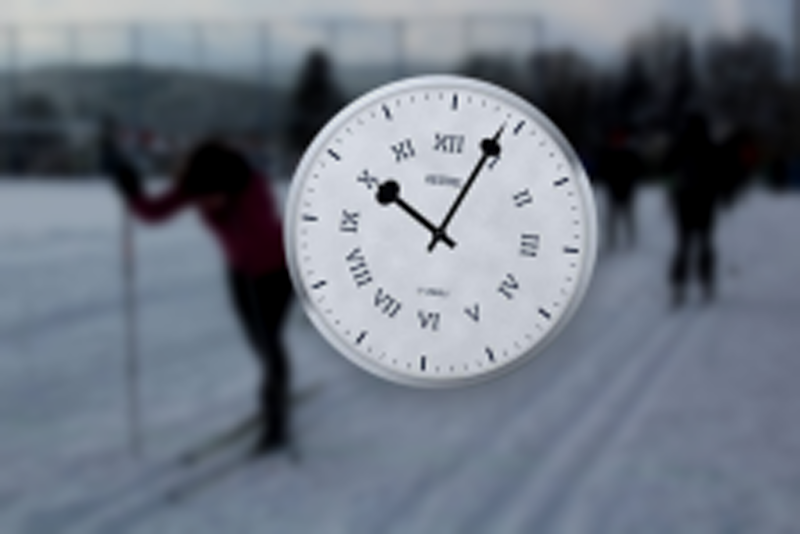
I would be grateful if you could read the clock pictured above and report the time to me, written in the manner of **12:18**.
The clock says **10:04**
